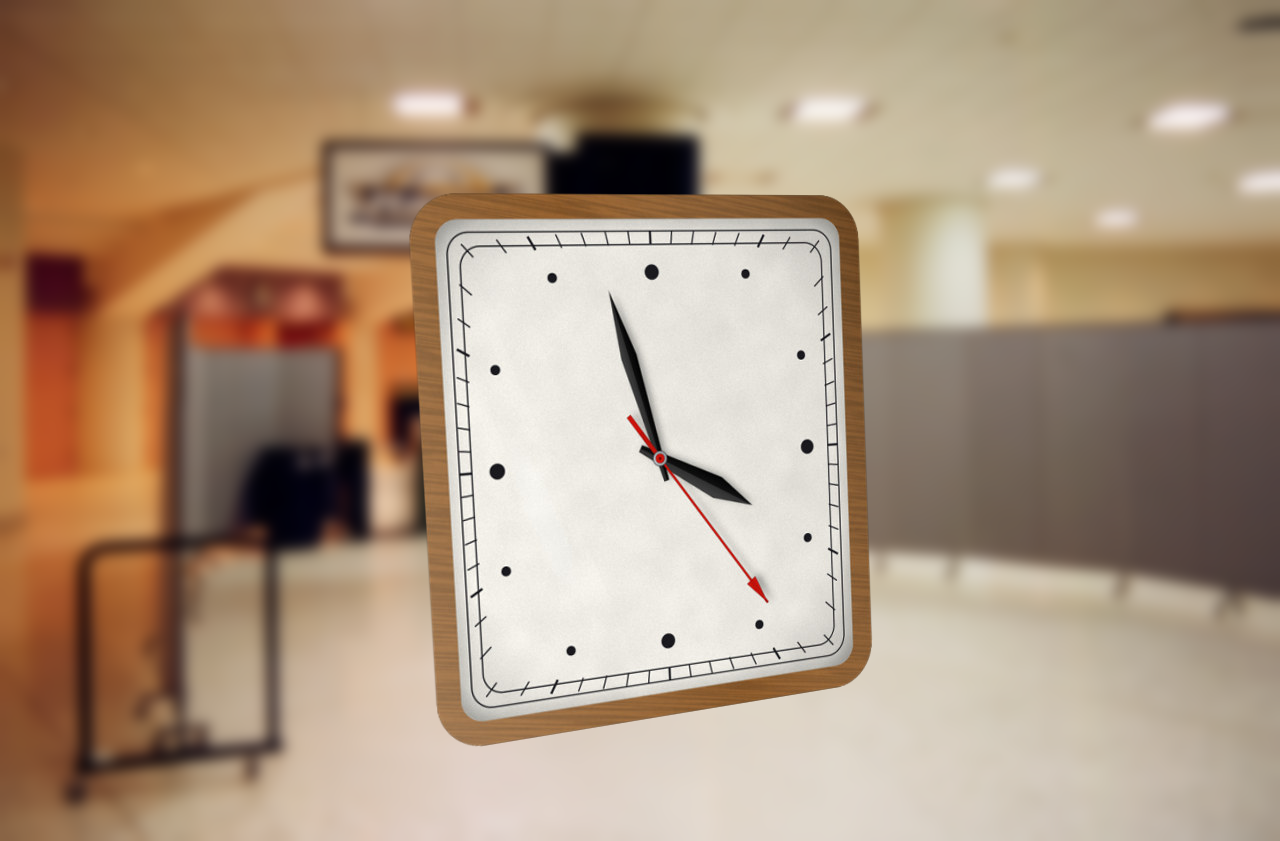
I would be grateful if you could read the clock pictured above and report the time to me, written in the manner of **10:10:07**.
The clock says **3:57:24**
